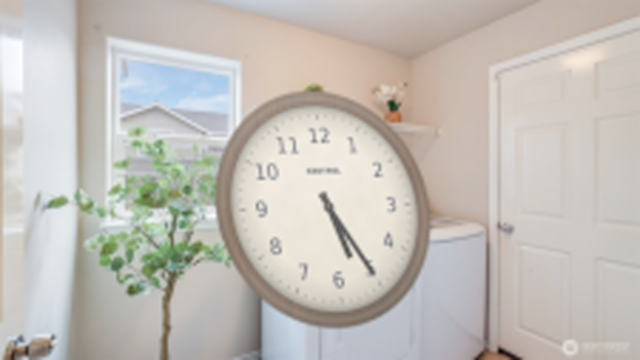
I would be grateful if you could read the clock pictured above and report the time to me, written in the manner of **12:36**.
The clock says **5:25**
